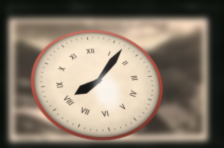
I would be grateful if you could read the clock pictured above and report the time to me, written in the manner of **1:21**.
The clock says **8:07**
